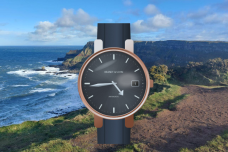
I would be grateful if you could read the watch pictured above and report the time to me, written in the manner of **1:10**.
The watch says **4:44**
